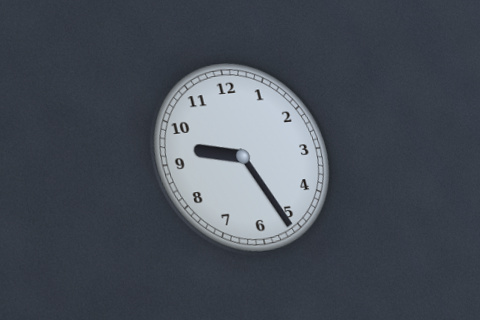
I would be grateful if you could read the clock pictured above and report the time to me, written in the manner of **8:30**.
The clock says **9:26**
